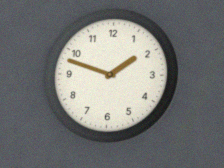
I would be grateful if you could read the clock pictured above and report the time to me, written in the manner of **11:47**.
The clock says **1:48**
